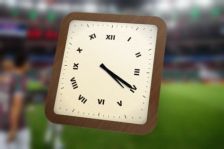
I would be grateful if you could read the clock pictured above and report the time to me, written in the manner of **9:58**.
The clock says **4:20**
